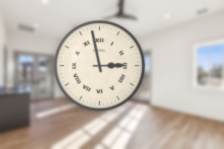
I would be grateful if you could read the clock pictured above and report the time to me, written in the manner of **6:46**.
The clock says **2:58**
